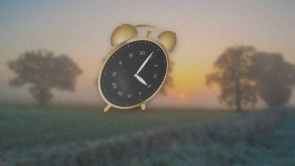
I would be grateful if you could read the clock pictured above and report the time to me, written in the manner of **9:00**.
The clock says **4:04**
